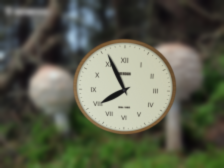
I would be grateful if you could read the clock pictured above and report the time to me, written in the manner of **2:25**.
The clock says **7:56**
